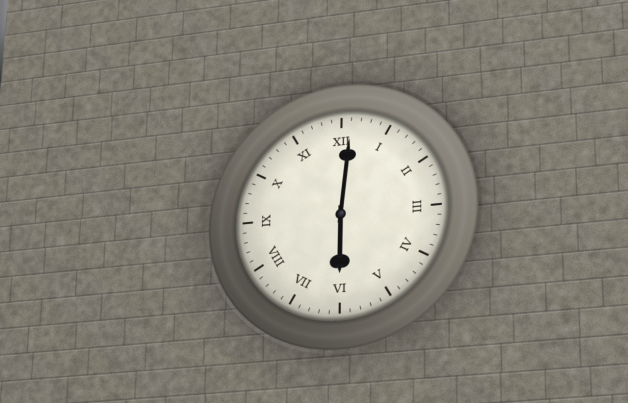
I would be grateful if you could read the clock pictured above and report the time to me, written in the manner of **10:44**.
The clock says **6:01**
